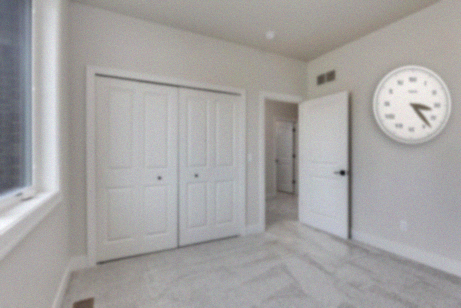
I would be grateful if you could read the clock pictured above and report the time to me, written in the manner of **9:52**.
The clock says **3:23**
